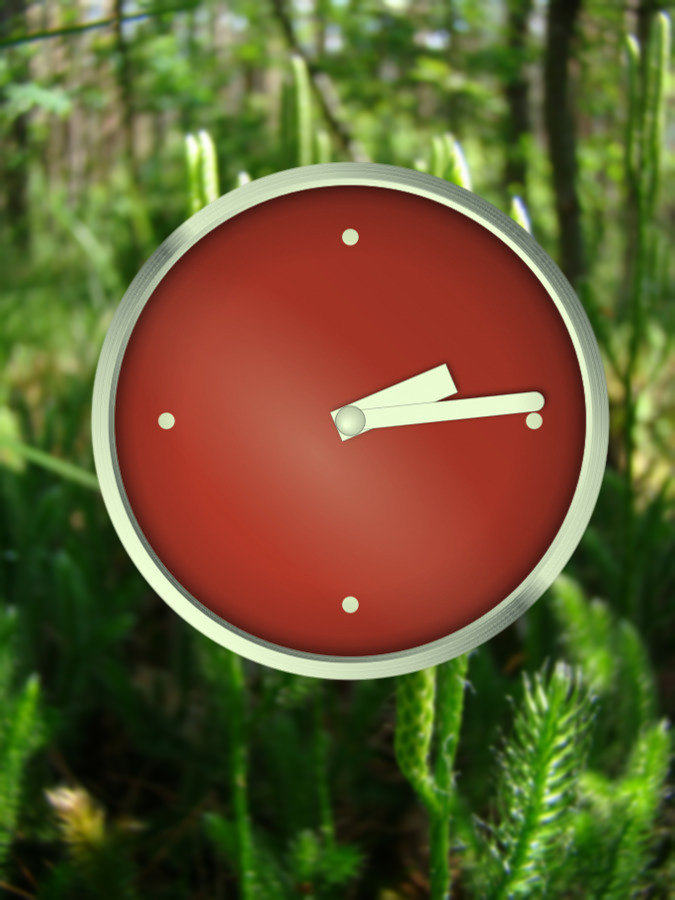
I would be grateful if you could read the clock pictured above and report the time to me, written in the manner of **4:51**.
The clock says **2:14**
